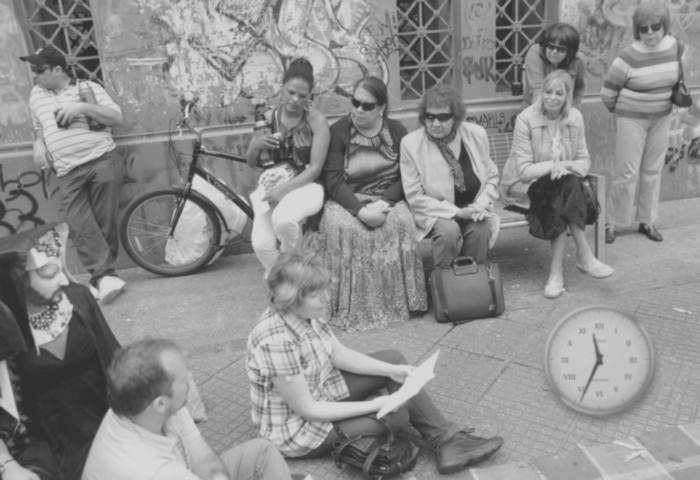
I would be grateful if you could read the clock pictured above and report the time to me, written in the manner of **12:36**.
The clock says **11:34**
